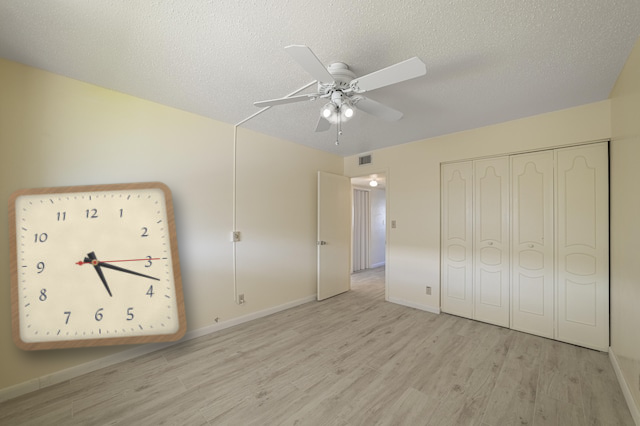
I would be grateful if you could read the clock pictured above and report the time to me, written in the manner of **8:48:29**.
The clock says **5:18:15**
